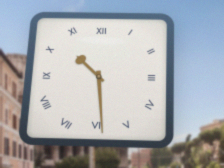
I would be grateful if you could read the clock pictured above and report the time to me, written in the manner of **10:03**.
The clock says **10:29**
